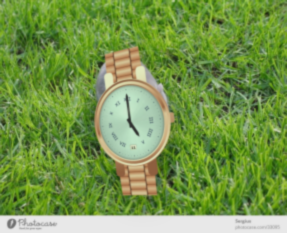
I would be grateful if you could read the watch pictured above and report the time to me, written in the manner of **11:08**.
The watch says **5:00**
